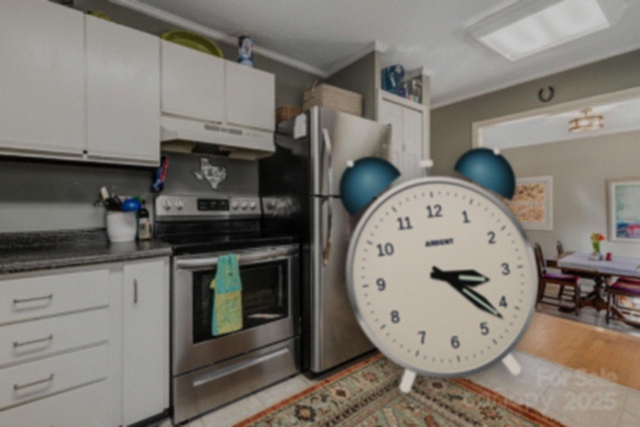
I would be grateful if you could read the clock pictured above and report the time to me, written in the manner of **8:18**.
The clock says **3:22**
